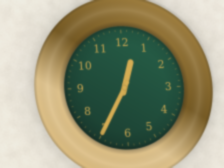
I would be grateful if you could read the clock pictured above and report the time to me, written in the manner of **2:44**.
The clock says **12:35**
